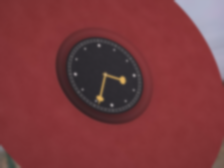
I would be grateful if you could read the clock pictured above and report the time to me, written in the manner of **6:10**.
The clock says **3:34**
